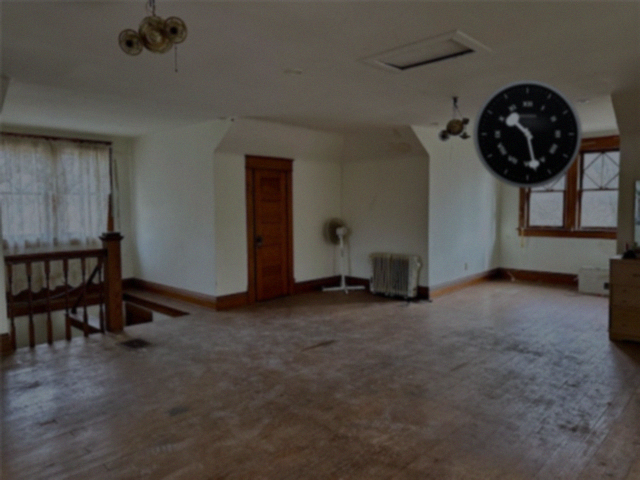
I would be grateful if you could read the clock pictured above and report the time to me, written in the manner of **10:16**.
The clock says **10:28**
